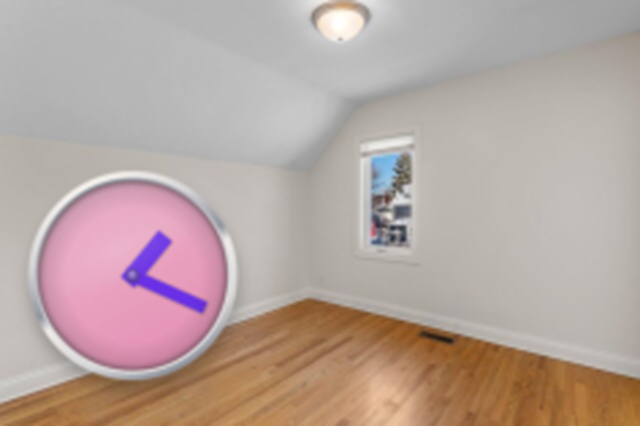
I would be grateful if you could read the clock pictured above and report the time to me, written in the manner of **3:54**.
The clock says **1:19**
